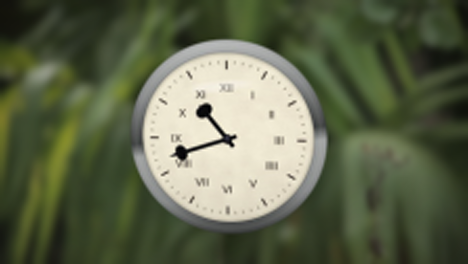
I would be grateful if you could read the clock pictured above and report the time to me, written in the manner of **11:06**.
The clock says **10:42**
